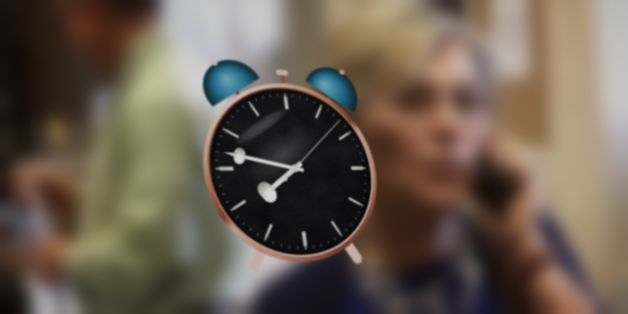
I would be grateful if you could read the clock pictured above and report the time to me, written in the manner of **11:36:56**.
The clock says **7:47:08**
